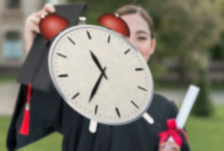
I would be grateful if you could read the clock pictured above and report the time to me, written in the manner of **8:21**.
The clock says **11:37**
